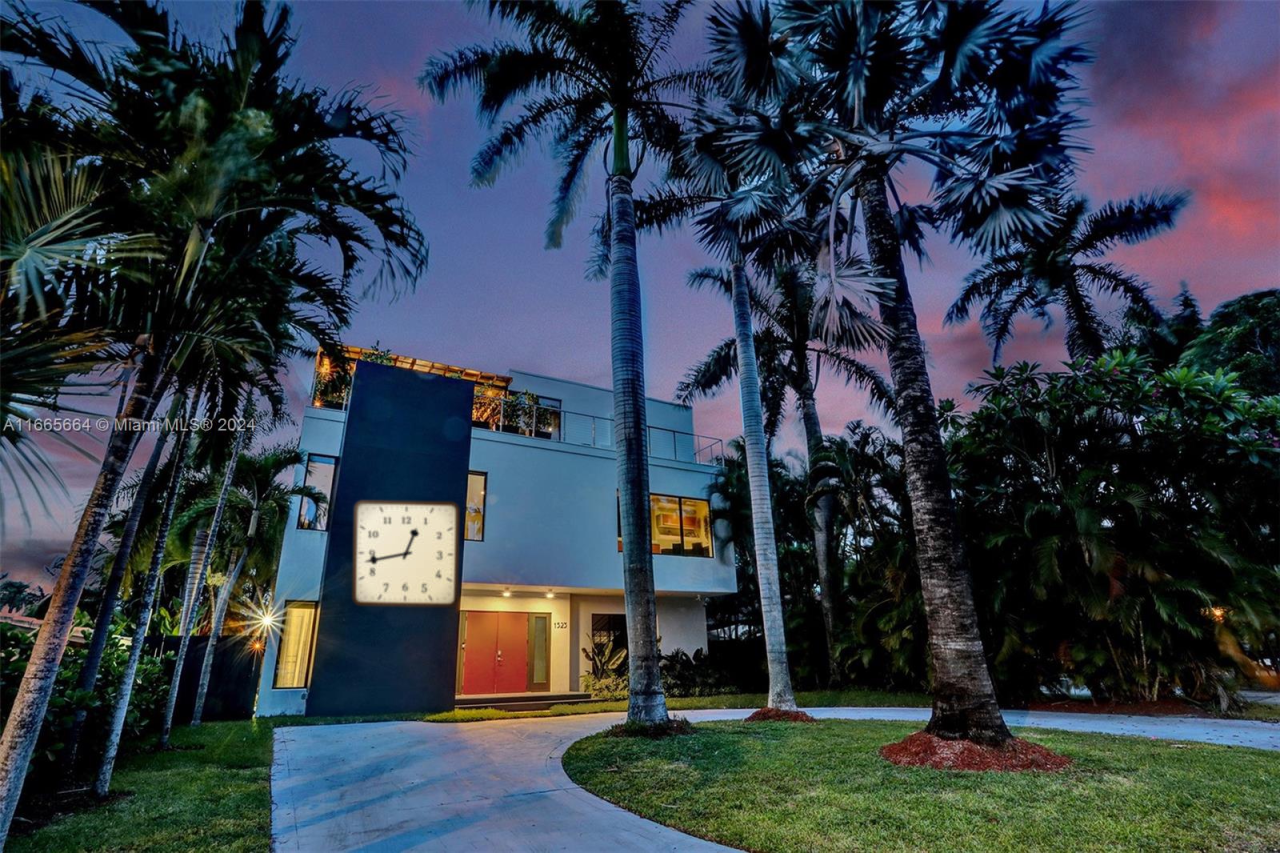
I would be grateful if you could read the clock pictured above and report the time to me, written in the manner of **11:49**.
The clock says **12:43**
